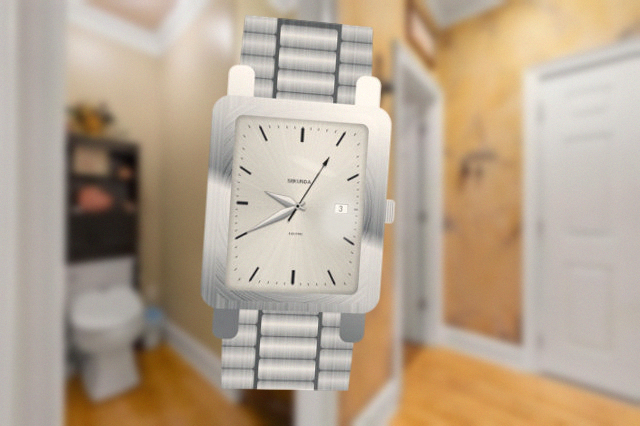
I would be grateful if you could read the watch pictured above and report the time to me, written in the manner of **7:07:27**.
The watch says **9:40:05**
